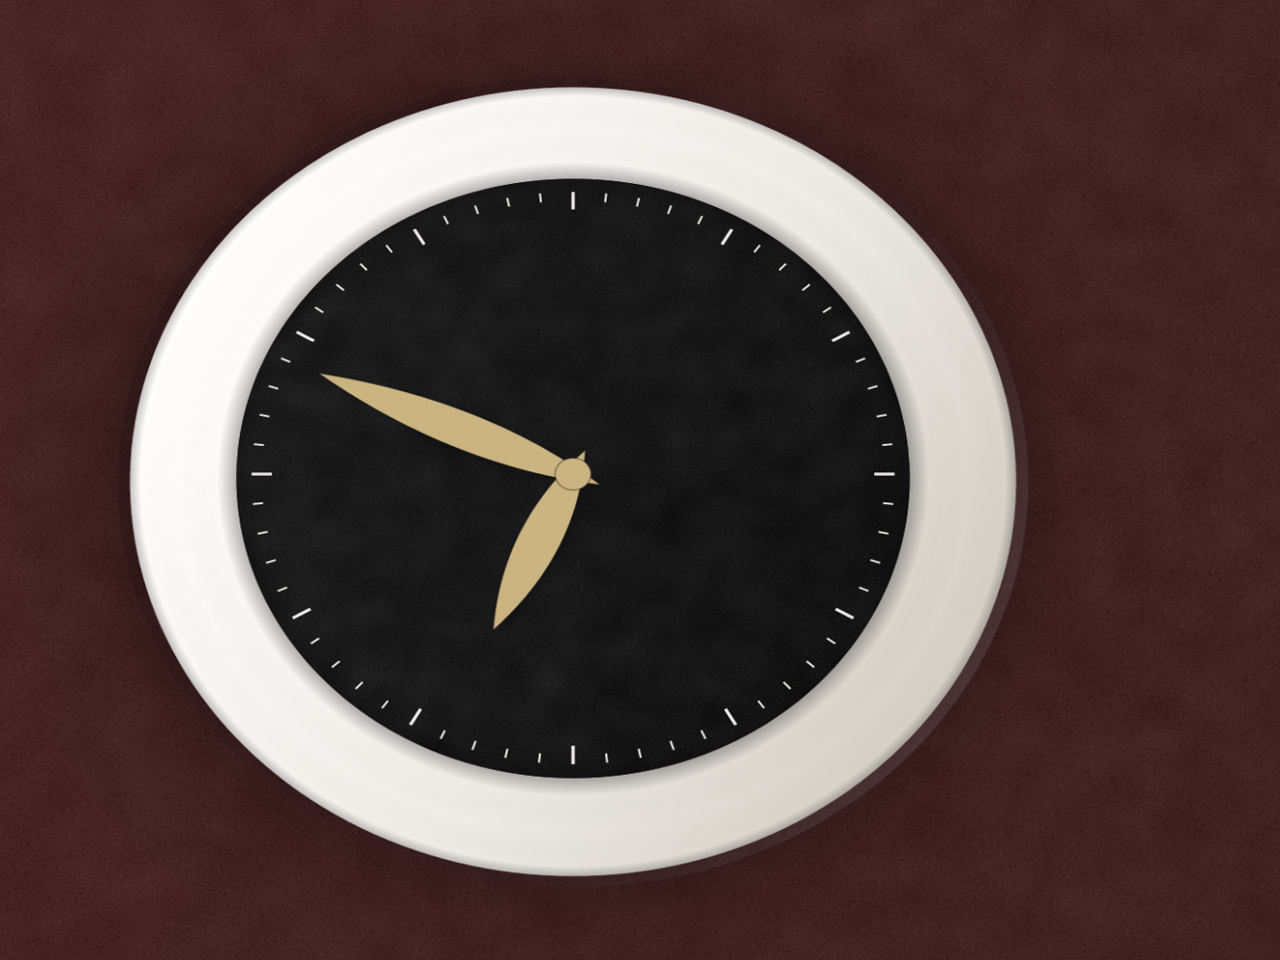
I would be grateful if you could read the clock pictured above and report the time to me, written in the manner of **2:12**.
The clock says **6:49**
